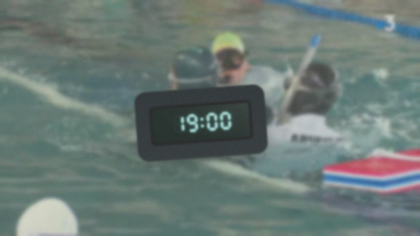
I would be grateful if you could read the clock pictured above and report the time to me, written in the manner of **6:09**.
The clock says **19:00**
